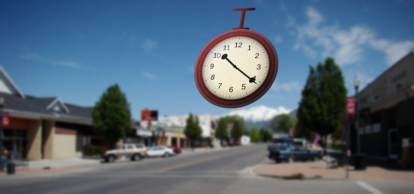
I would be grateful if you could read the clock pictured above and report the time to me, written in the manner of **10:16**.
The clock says **10:21**
